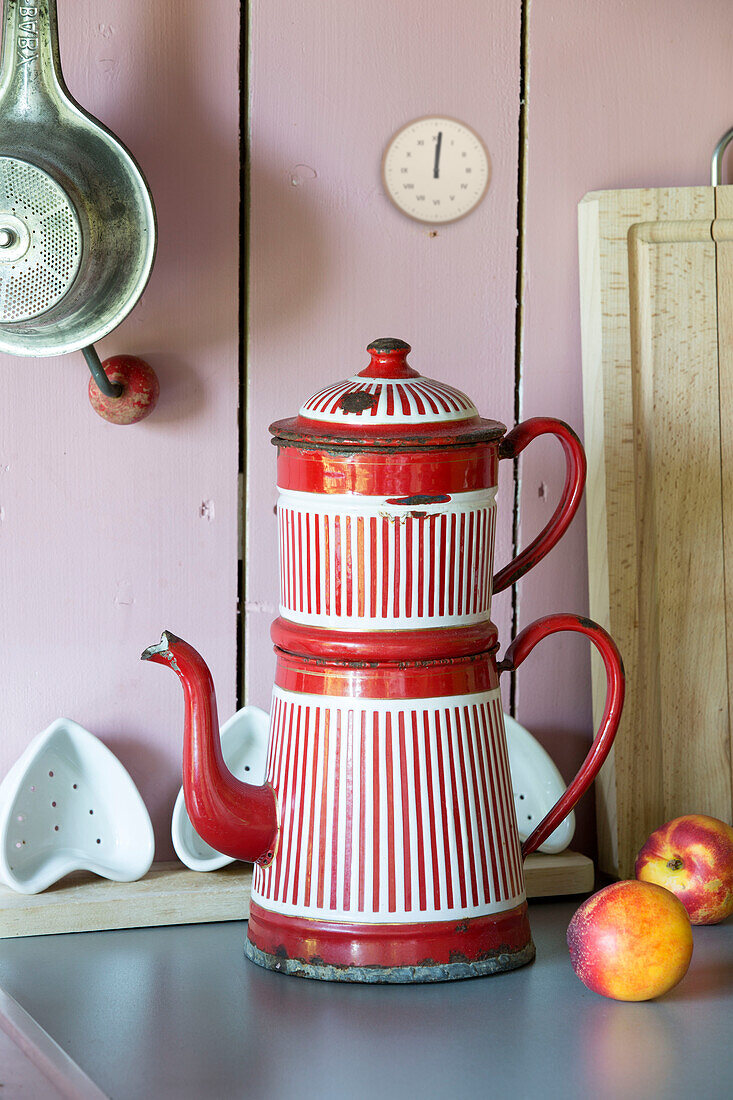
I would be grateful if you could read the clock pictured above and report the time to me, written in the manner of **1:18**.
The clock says **12:01**
